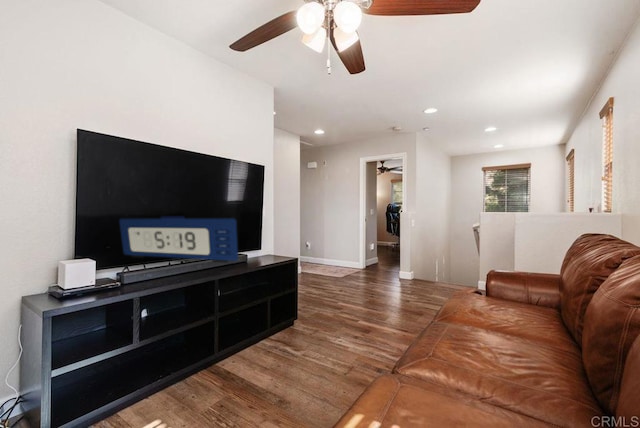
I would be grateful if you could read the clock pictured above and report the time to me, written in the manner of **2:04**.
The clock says **5:19**
